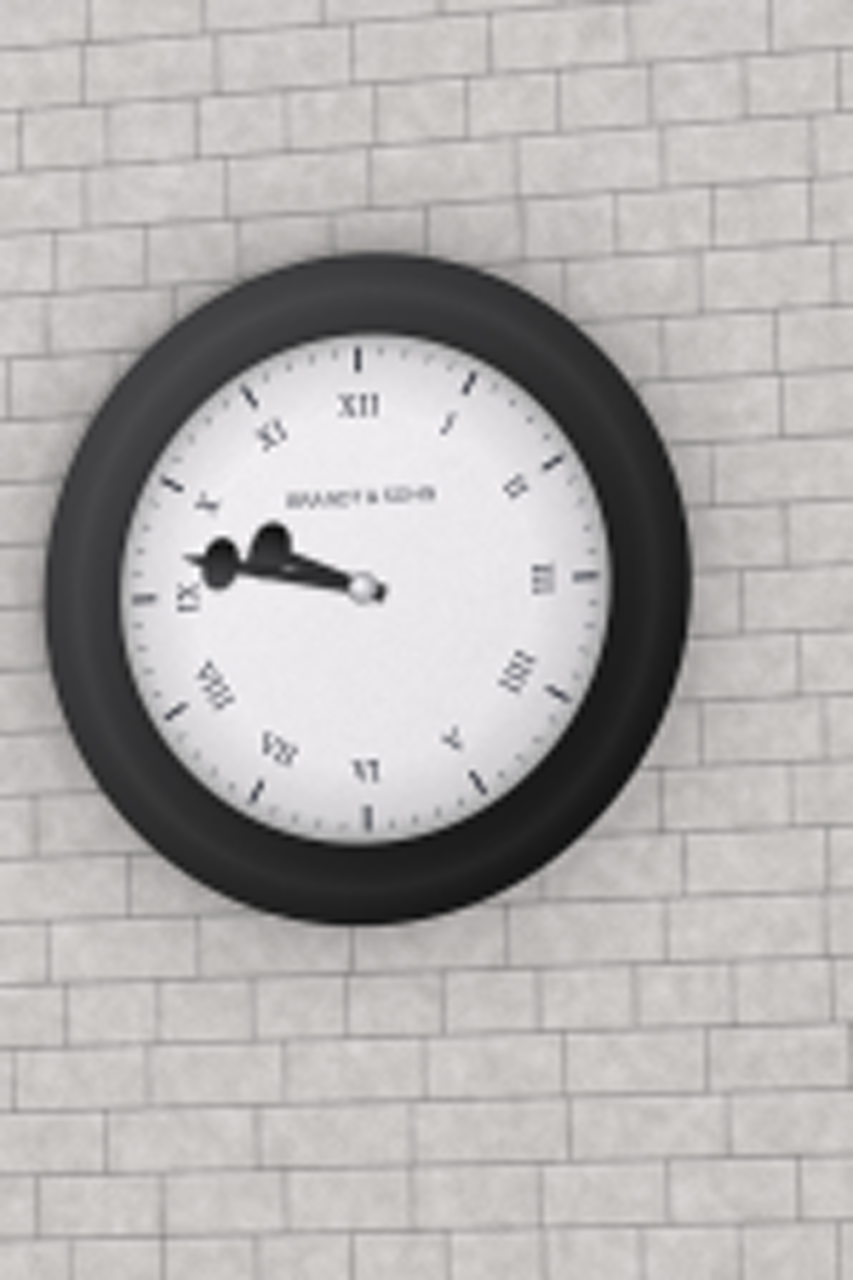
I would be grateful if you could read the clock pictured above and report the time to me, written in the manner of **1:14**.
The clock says **9:47**
